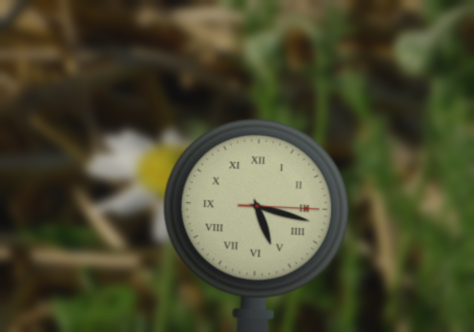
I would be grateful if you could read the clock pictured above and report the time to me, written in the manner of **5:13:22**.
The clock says **5:17:15**
